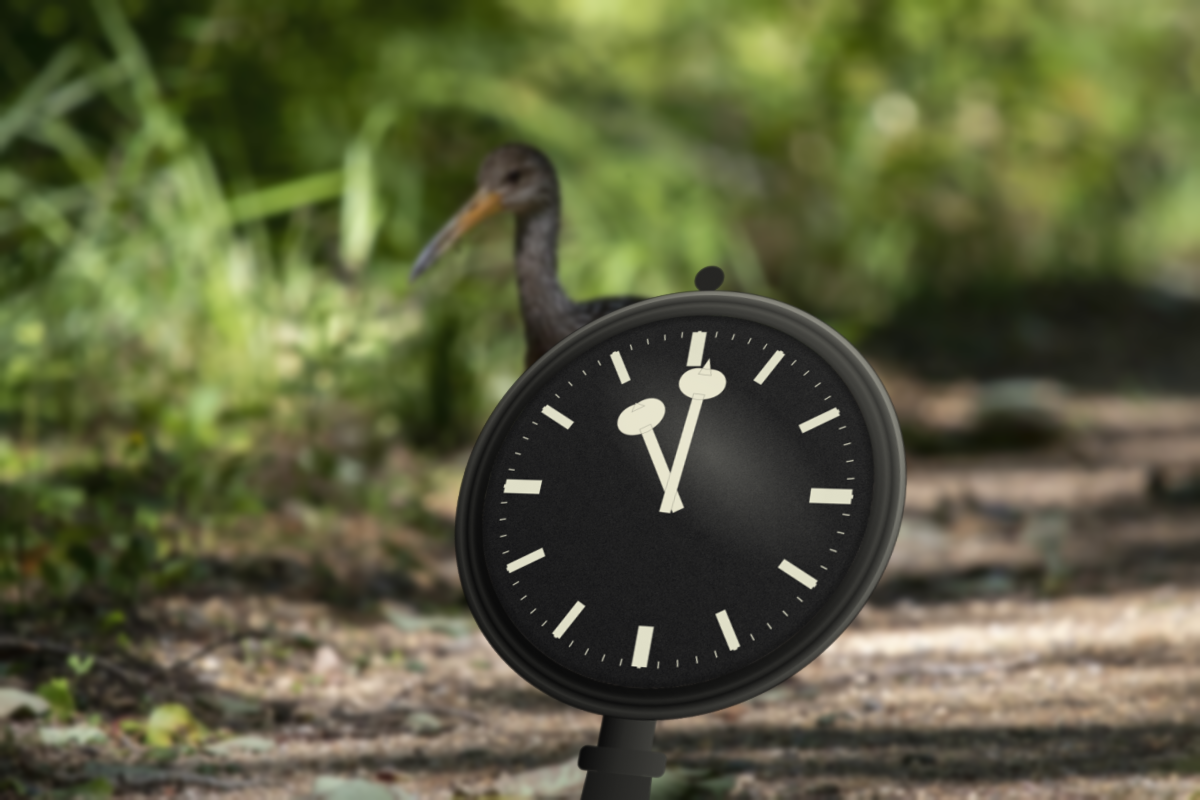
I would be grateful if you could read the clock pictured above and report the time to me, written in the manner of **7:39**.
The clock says **11:01**
